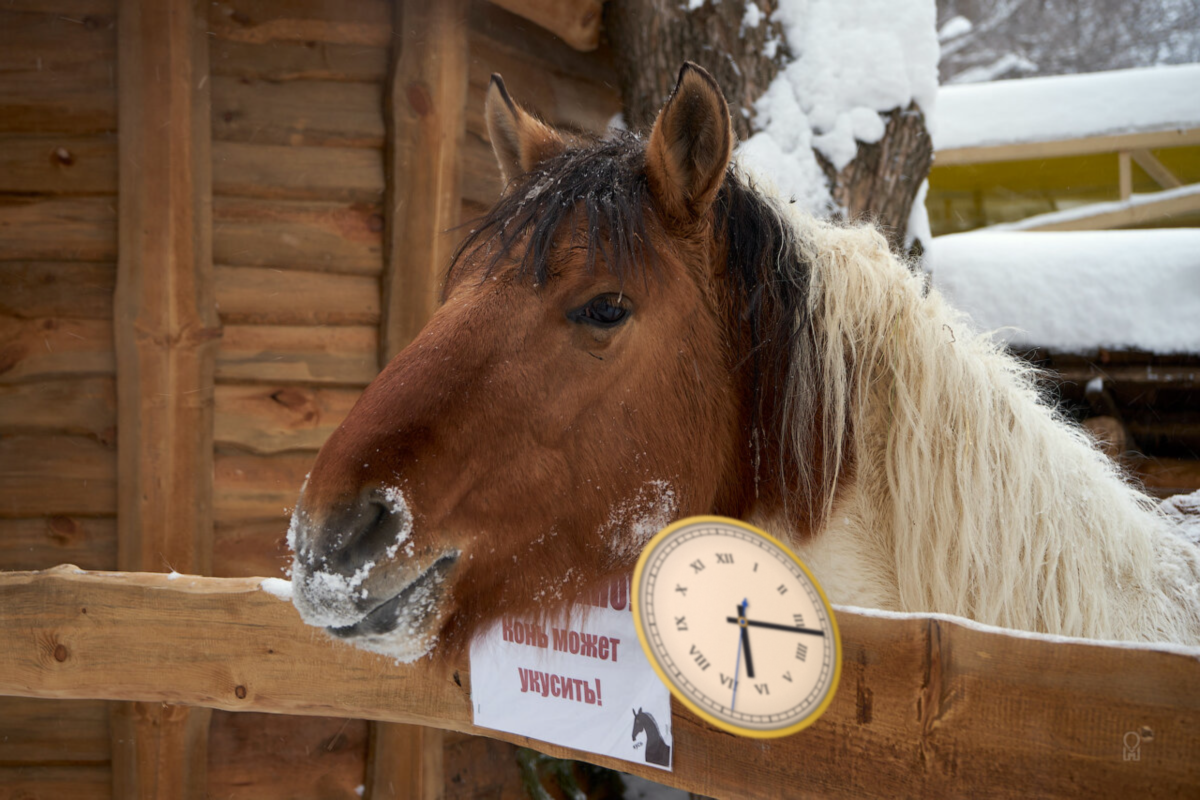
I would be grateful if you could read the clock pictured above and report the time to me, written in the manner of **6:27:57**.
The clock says **6:16:34**
